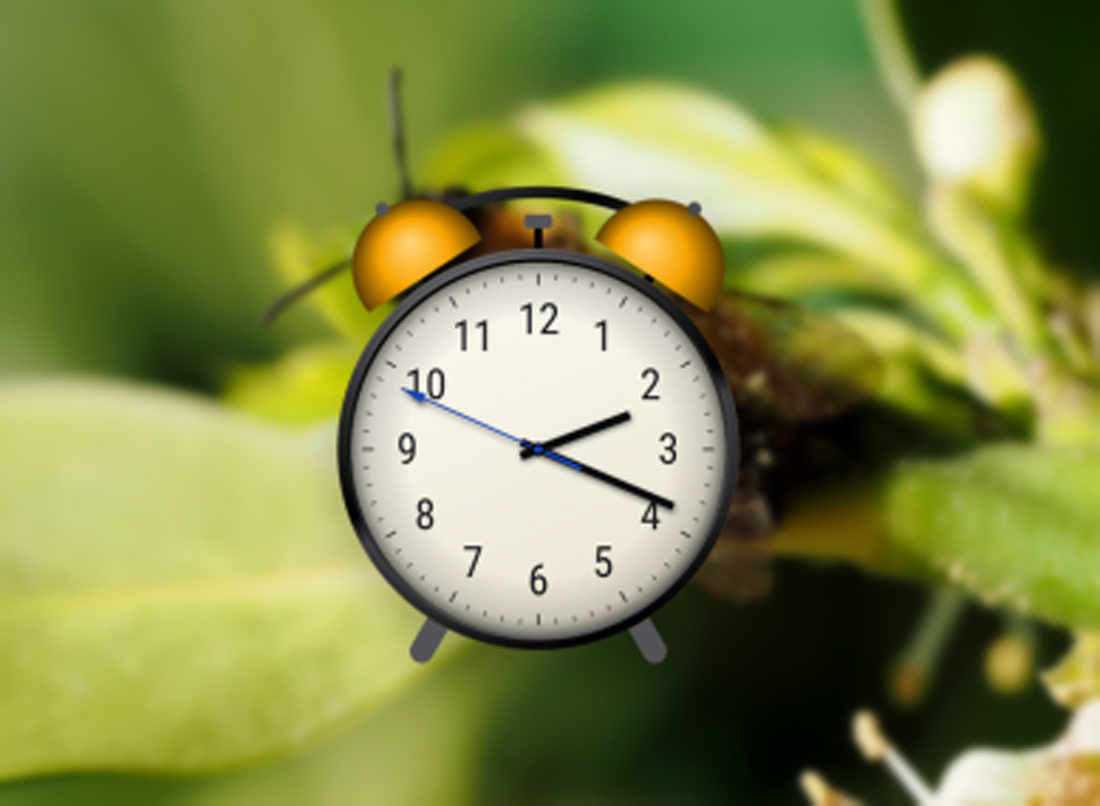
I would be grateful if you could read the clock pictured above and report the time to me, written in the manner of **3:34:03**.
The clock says **2:18:49**
